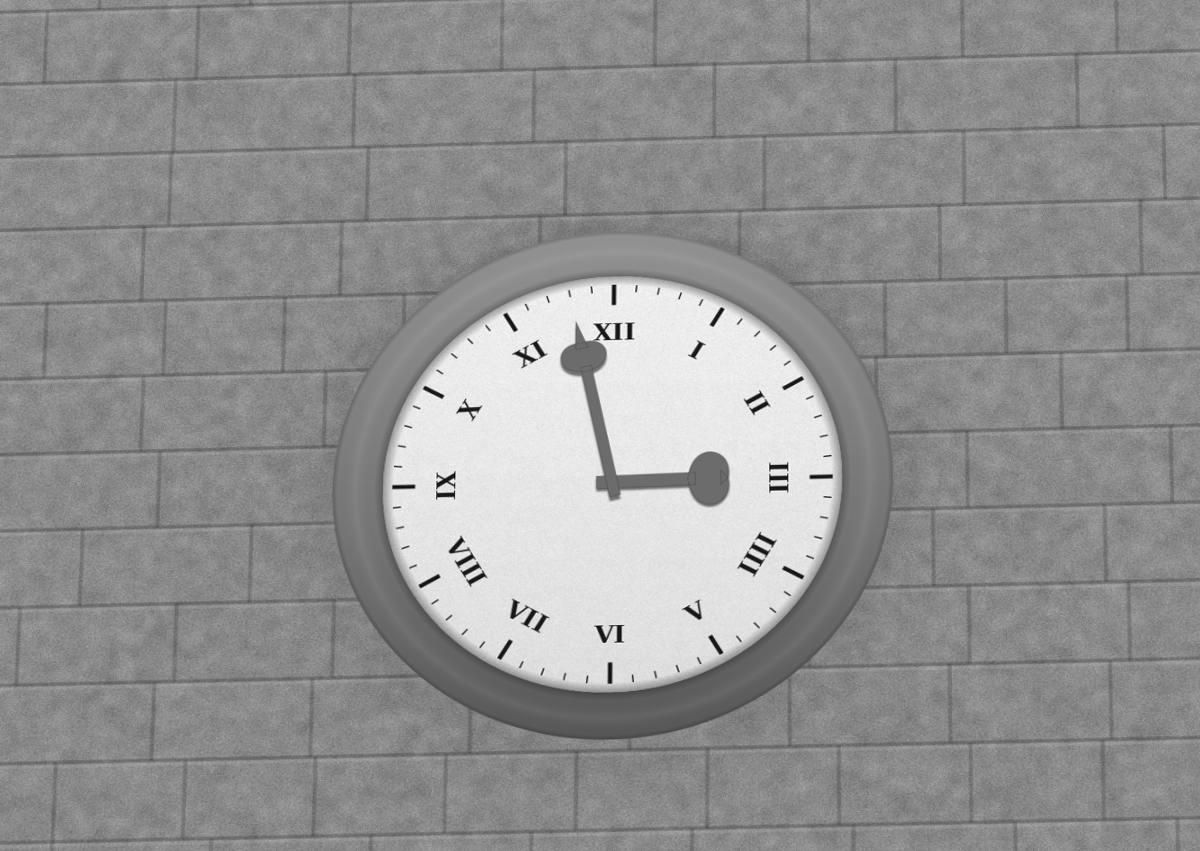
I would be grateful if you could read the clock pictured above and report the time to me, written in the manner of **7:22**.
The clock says **2:58**
